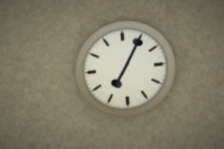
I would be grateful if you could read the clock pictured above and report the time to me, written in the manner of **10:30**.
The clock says **7:05**
